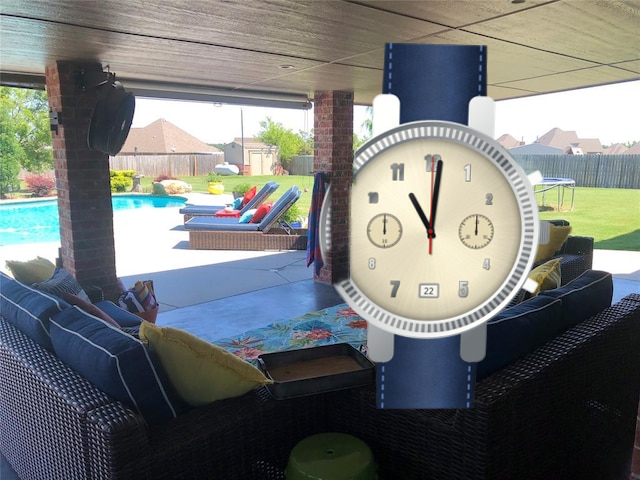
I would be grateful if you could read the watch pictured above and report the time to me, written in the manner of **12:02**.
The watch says **11:01**
